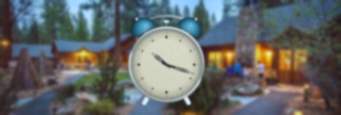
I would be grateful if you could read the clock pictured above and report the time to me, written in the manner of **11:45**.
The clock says **10:18**
